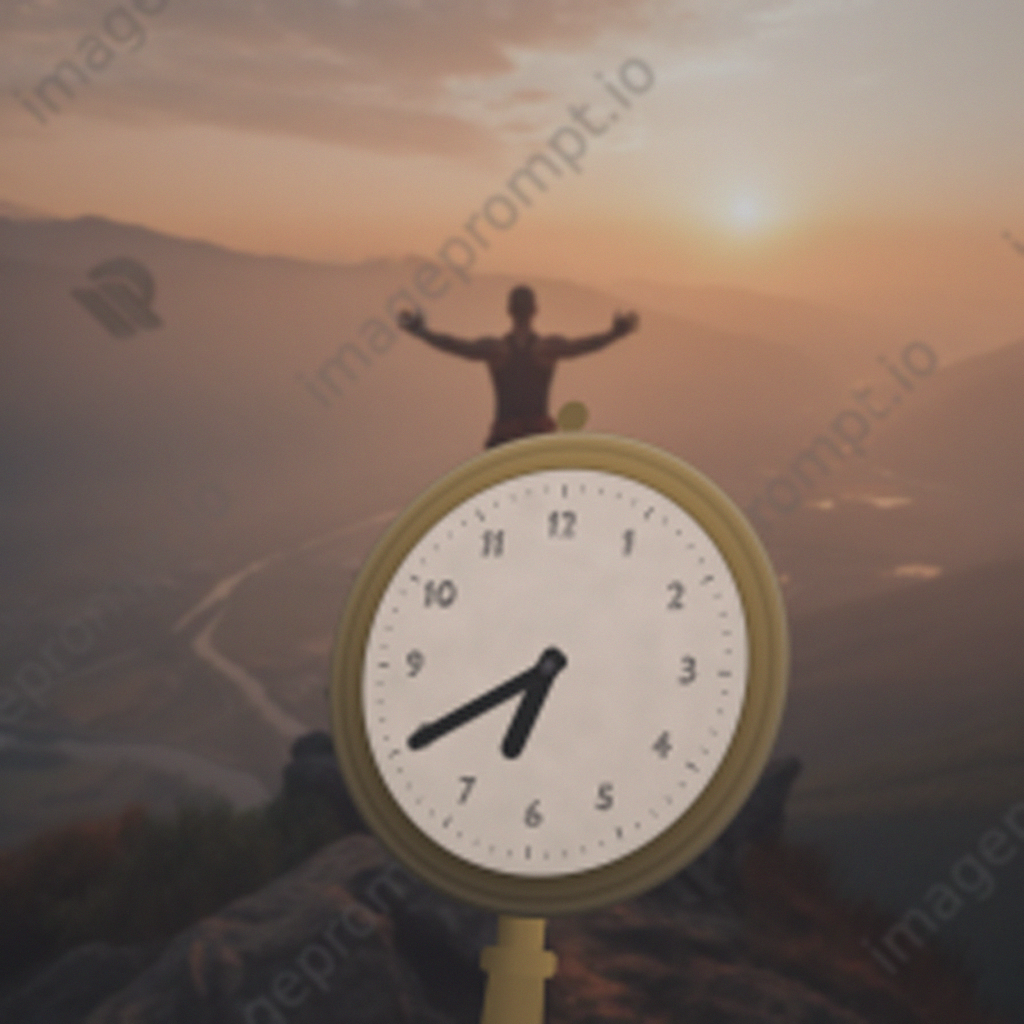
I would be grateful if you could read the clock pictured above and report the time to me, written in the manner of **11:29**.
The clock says **6:40**
